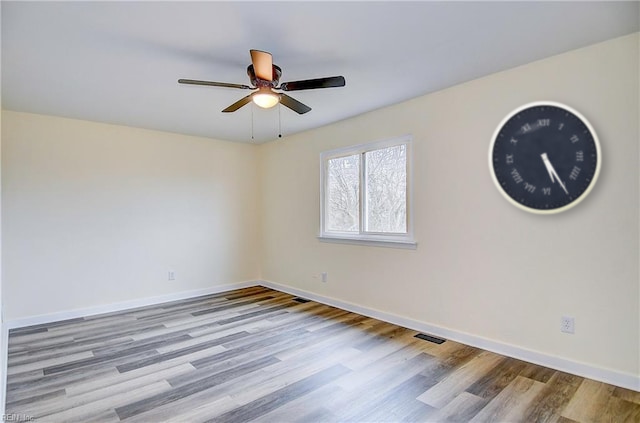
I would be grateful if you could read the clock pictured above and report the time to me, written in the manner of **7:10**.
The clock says **5:25**
